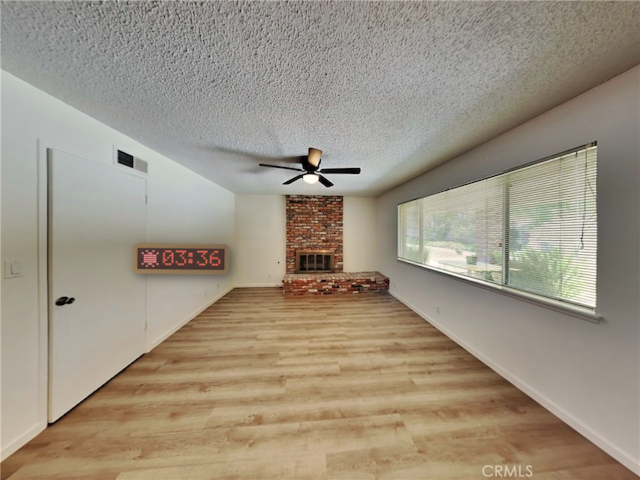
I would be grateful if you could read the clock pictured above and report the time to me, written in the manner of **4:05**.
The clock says **3:36**
